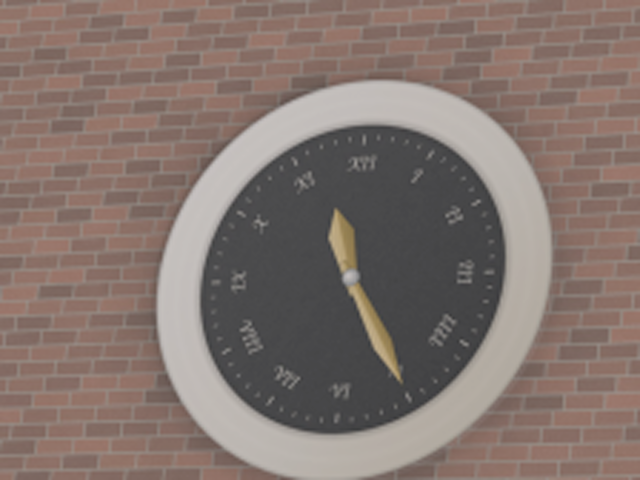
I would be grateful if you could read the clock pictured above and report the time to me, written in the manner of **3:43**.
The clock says **11:25**
